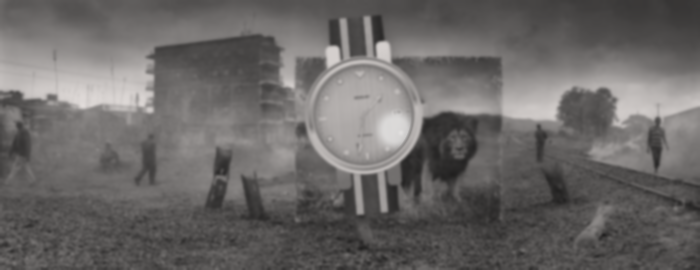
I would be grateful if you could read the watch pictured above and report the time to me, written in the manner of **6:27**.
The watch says **1:32**
